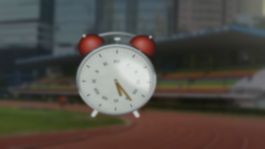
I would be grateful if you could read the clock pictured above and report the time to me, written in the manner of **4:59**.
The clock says **5:24**
